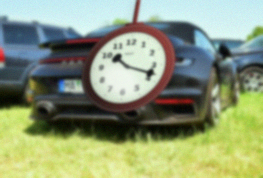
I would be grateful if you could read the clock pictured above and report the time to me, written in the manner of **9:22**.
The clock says **10:18**
